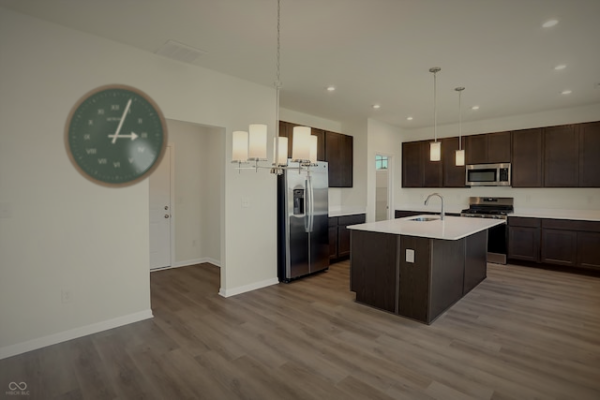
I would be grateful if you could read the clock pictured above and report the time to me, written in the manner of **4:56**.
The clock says **3:04**
